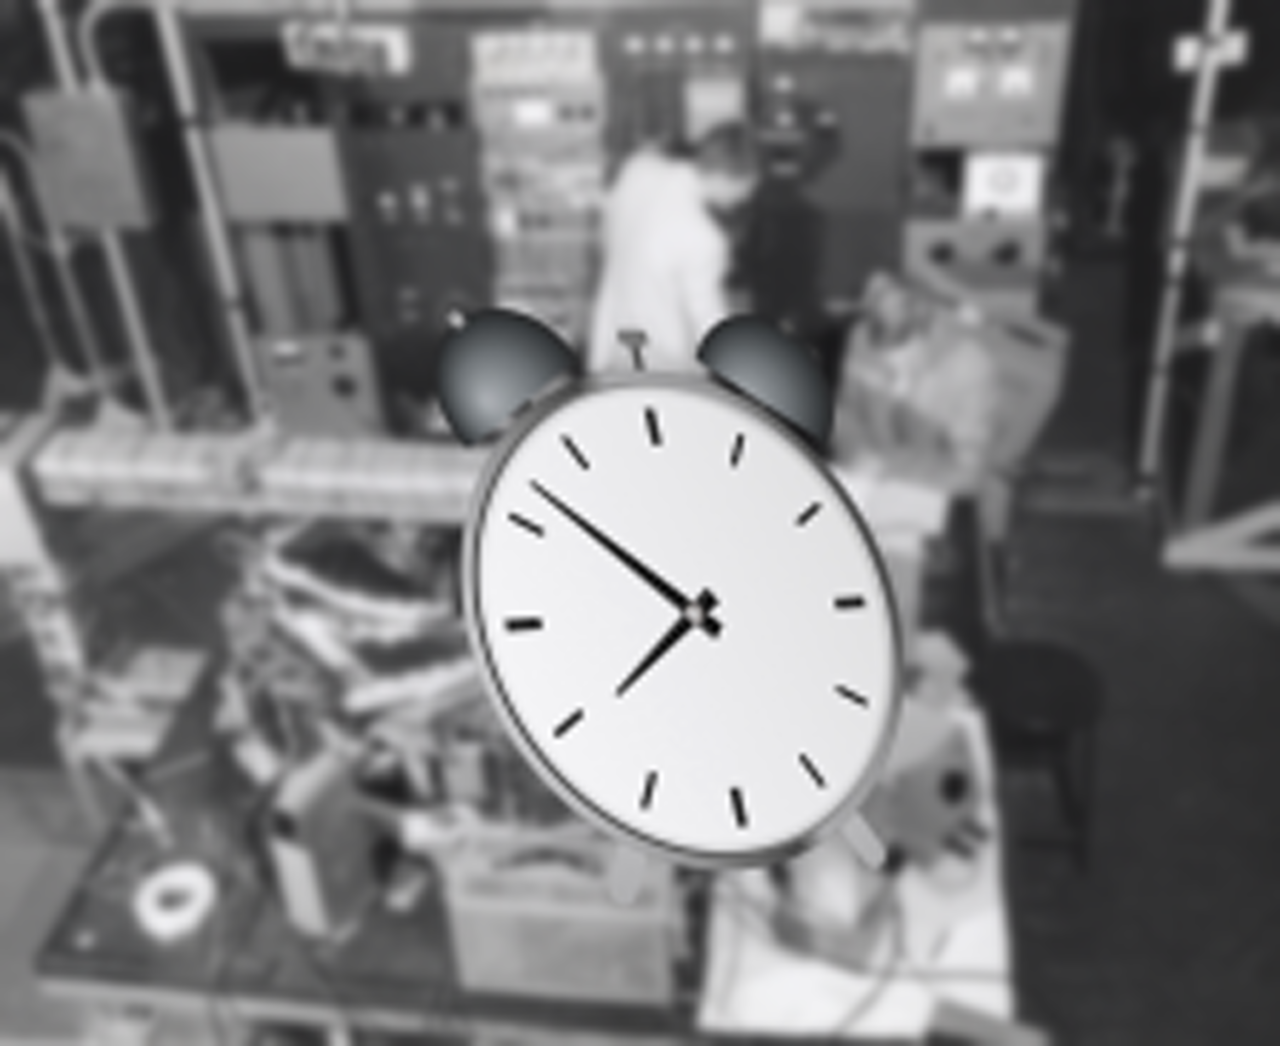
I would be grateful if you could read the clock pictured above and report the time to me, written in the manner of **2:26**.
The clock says **7:52**
